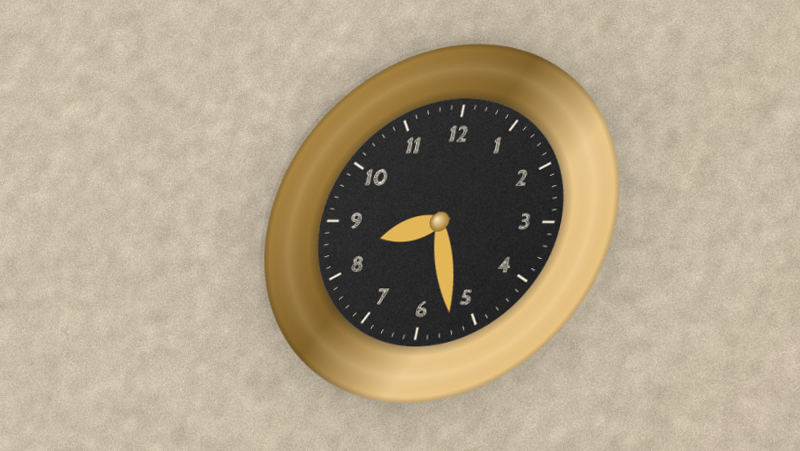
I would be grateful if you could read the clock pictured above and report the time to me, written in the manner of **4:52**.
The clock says **8:27**
